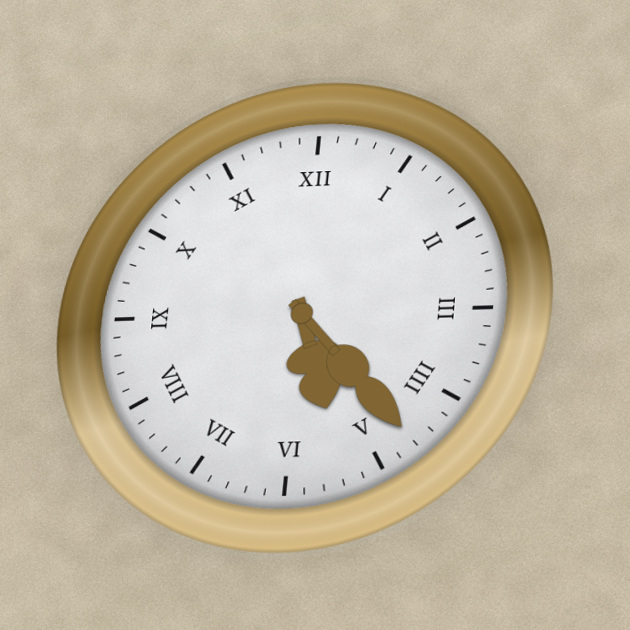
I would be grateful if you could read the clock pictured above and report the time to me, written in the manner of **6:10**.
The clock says **5:23**
